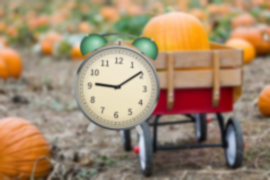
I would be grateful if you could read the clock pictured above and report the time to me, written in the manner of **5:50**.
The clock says **9:09**
